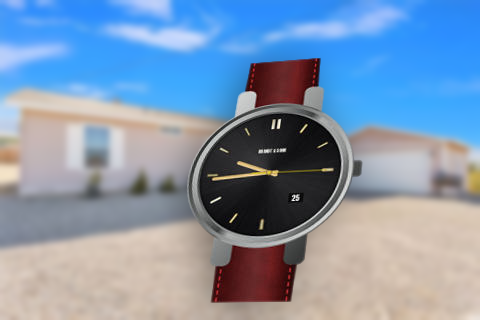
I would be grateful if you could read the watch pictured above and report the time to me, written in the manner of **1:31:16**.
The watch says **9:44:15**
